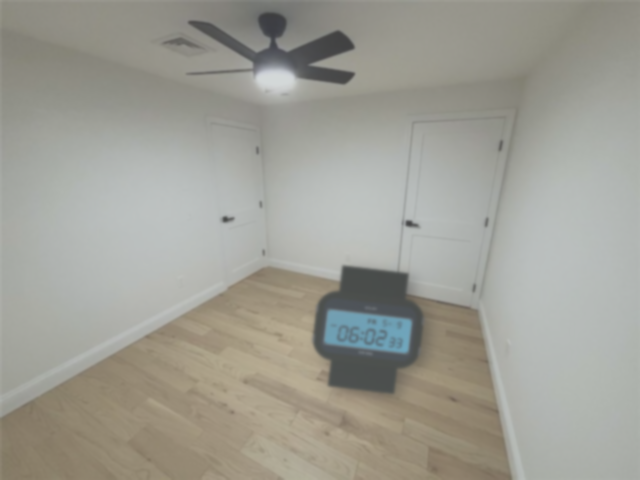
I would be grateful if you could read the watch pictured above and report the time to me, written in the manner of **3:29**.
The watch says **6:02**
